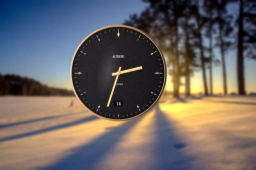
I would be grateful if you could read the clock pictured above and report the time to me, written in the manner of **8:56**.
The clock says **2:33**
